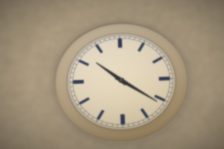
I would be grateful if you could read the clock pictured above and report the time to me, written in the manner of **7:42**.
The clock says **10:21**
